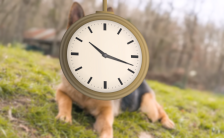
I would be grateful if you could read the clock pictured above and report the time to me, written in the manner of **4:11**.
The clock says **10:18**
